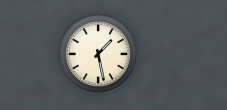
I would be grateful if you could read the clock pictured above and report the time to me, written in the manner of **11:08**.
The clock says **1:28**
